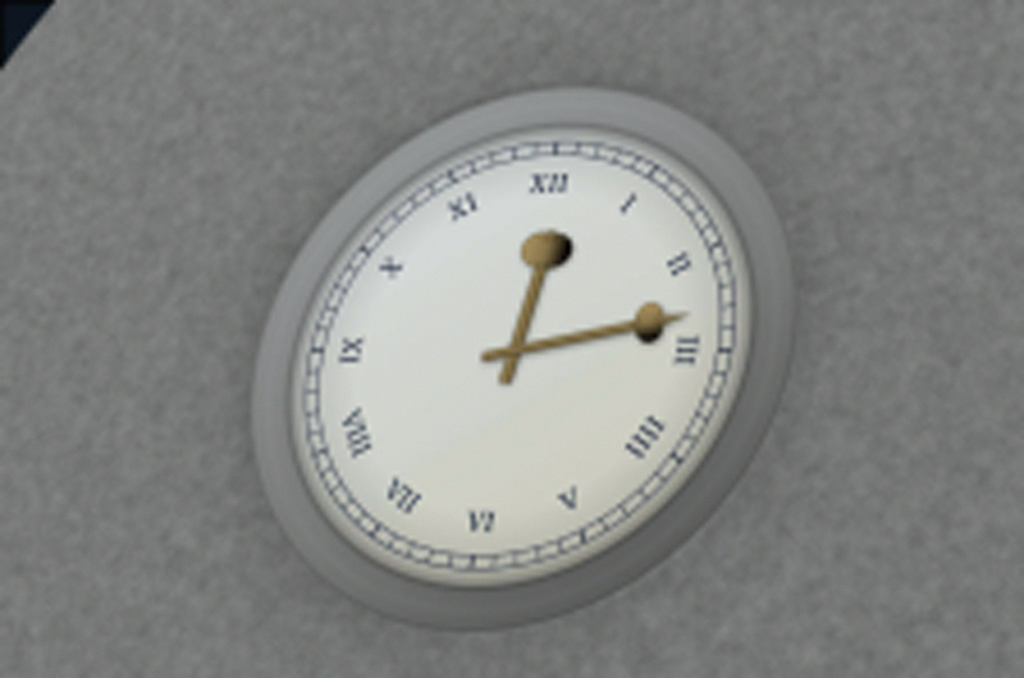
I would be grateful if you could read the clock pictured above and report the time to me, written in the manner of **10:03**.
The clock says **12:13**
